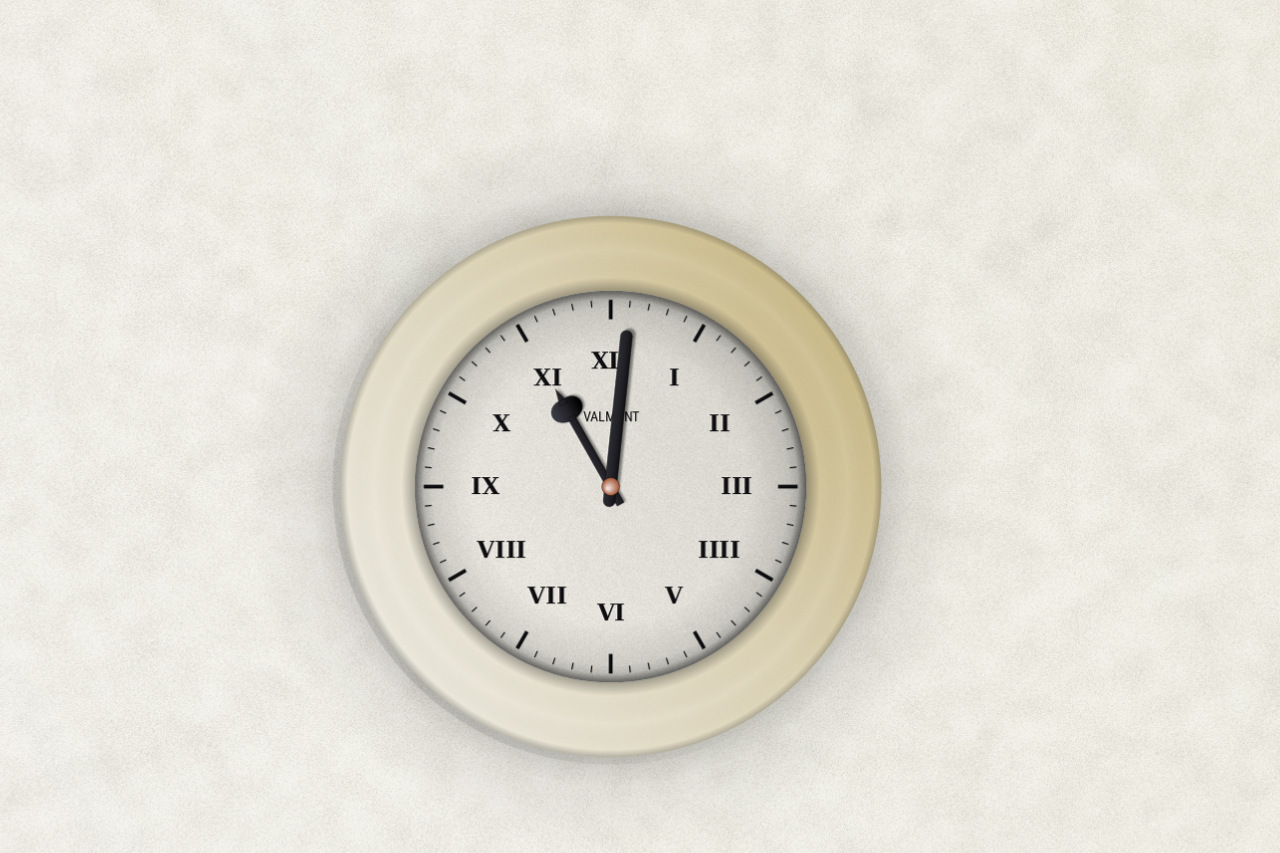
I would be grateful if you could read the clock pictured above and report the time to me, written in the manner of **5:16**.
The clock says **11:01**
